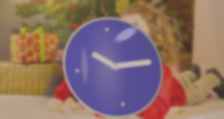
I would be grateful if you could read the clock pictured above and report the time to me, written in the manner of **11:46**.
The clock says **10:15**
